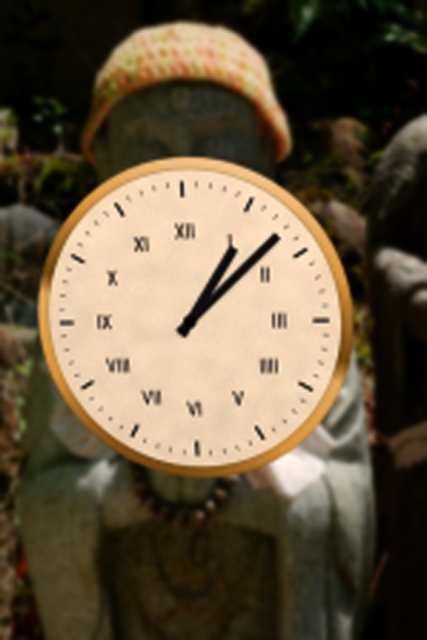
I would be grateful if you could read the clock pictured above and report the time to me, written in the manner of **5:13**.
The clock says **1:08**
